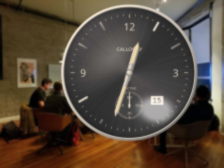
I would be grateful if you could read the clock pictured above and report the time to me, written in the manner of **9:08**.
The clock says **12:33**
